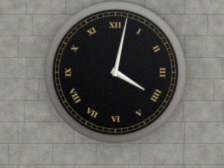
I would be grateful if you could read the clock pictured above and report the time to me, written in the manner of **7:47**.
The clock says **4:02**
